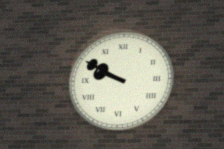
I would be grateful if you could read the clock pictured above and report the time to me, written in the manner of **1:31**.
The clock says **9:50**
